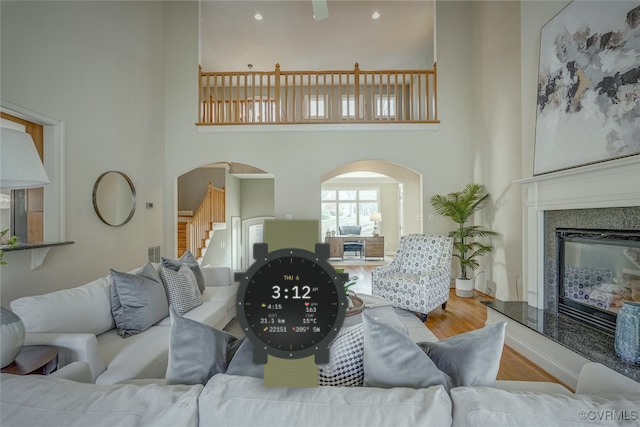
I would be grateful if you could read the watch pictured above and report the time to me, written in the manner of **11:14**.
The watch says **3:12**
